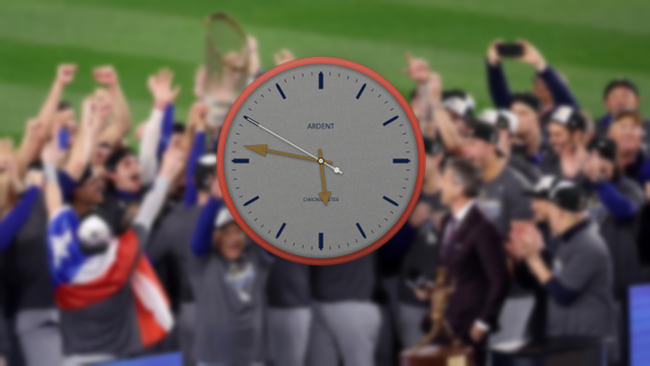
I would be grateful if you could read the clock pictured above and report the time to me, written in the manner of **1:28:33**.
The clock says **5:46:50**
